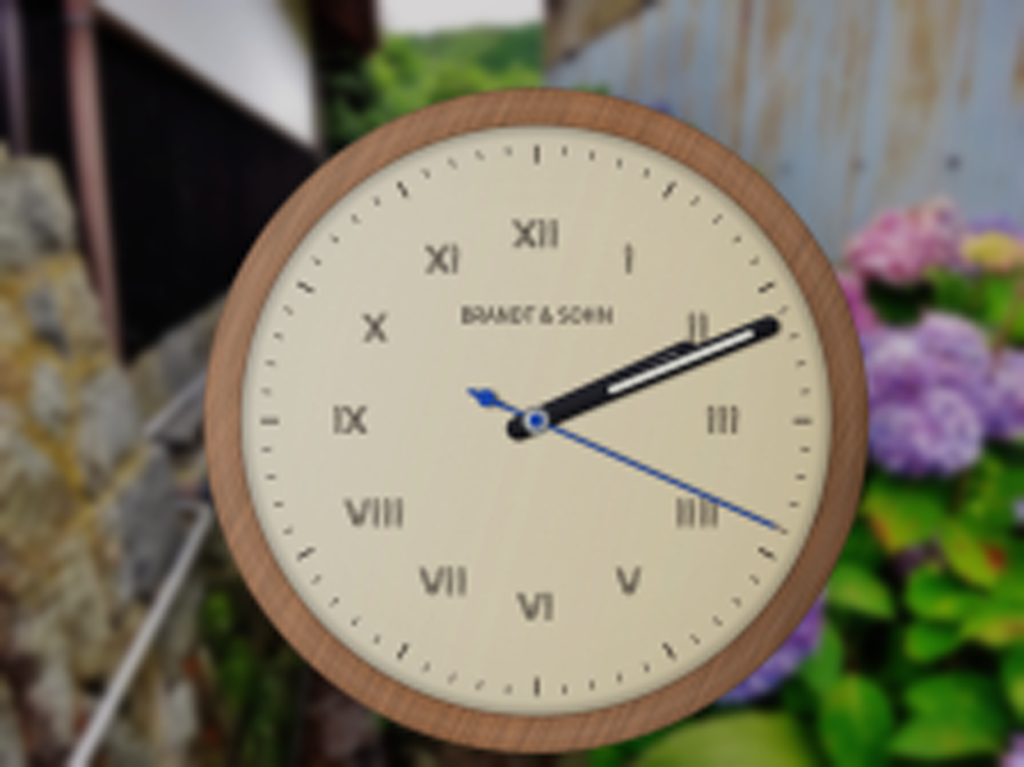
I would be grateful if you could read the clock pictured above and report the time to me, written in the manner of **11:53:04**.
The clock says **2:11:19**
